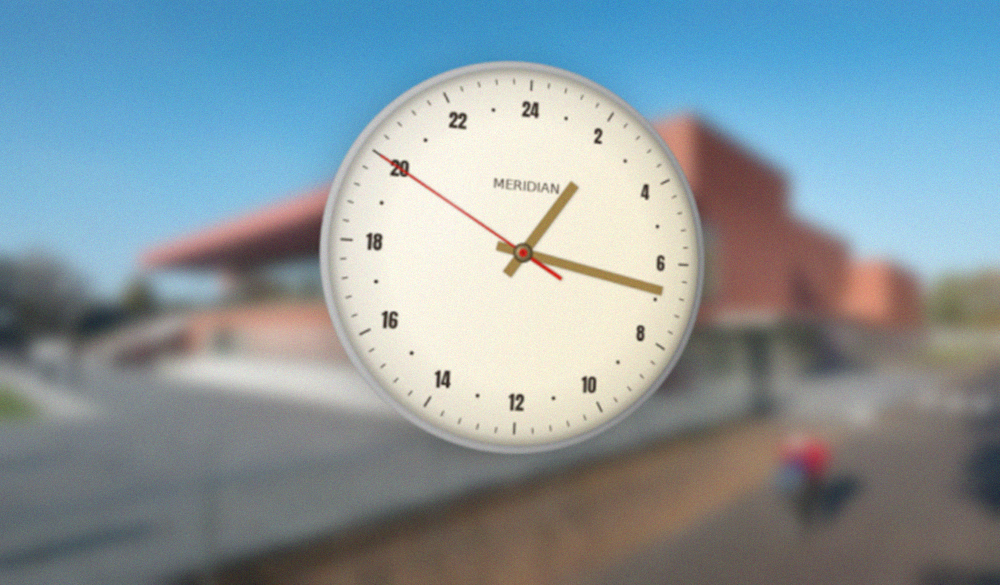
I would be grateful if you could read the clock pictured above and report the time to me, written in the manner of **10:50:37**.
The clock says **2:16:50**
